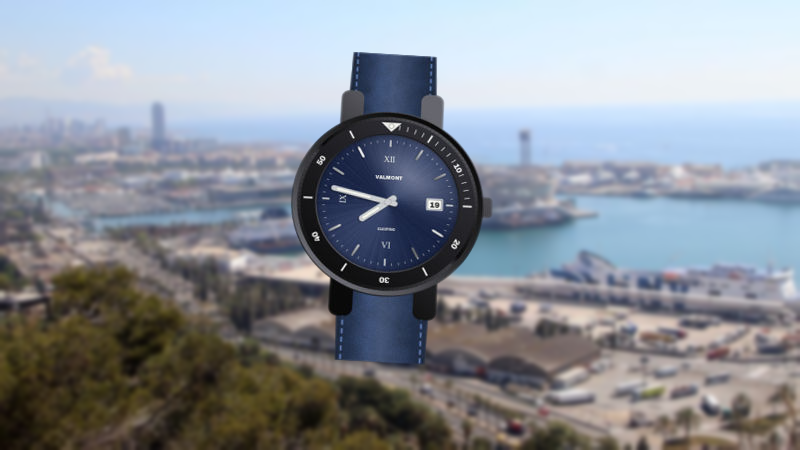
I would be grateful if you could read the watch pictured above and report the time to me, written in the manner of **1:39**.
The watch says **7:47**
